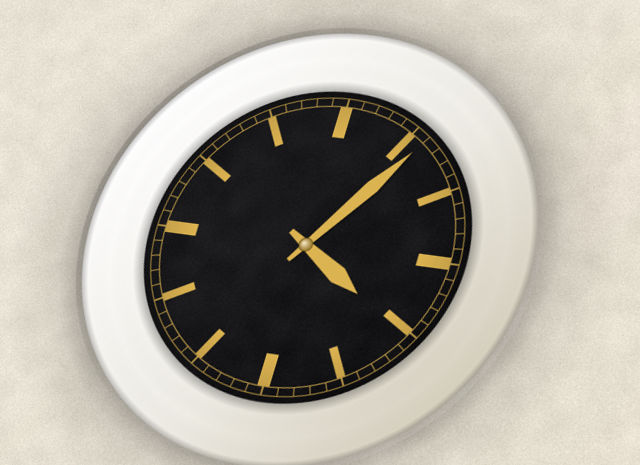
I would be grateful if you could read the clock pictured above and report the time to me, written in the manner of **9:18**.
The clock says **4:06**
